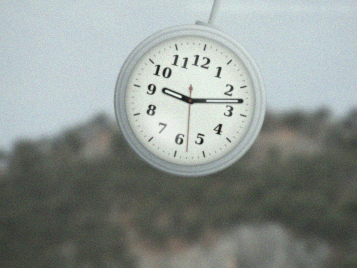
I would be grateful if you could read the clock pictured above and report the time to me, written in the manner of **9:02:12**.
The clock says **9:12:28**
